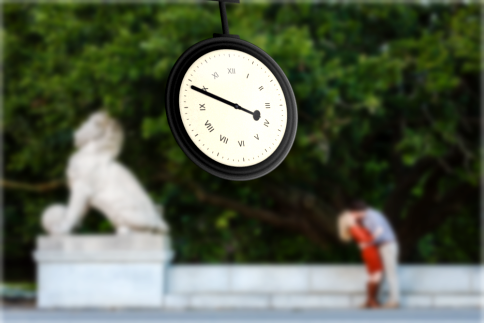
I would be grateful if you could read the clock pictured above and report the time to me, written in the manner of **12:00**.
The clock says **3:49**
